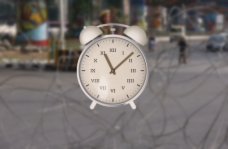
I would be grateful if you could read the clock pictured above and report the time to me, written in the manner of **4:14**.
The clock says **11:08**
